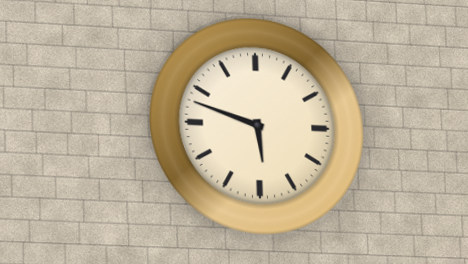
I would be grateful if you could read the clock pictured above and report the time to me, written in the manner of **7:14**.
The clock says **5:48**
